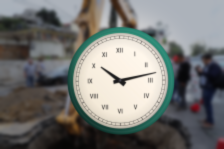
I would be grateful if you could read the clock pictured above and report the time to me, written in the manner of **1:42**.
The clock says **10:13**
